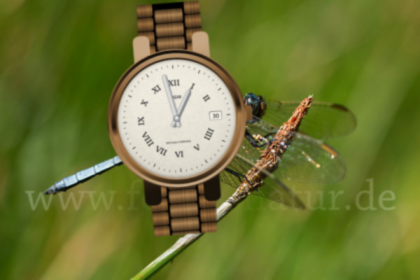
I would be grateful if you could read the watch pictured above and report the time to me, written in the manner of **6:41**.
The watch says **12:58**
